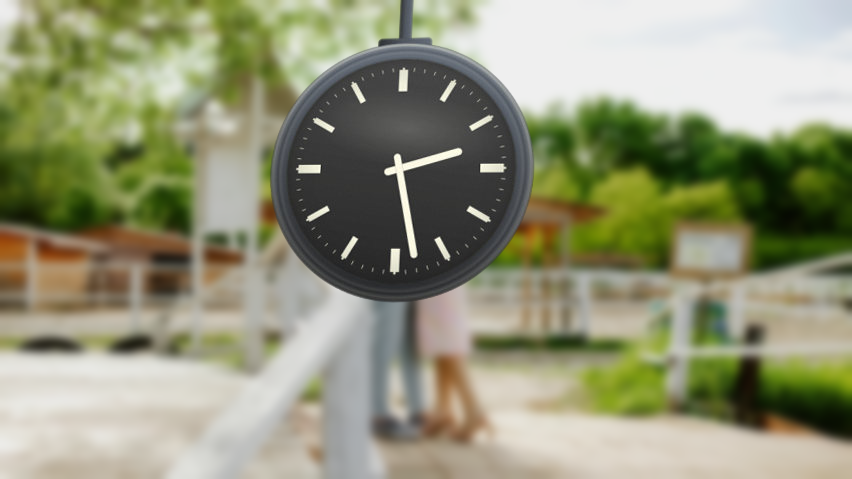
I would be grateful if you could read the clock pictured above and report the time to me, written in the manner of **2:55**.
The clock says **2:28**
